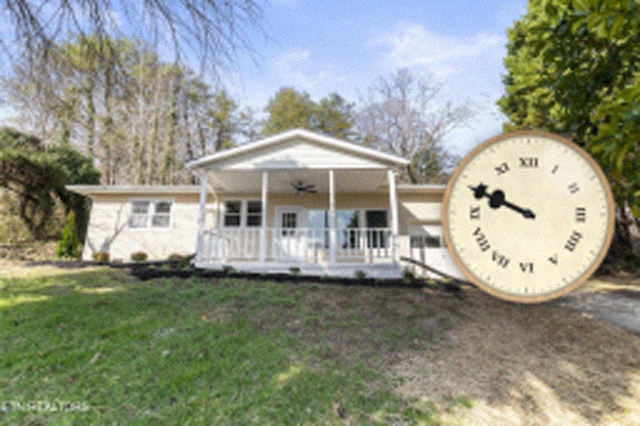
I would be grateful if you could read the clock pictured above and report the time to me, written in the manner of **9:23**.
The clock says **9:49**
